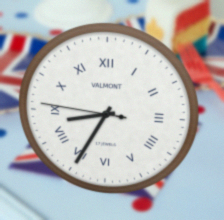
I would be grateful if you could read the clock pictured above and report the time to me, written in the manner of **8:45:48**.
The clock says **8:34:46**
